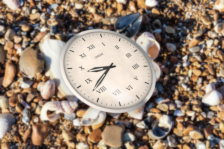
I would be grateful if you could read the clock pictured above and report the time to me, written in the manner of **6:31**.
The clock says **9:42**
